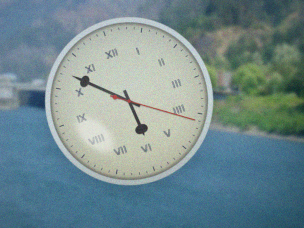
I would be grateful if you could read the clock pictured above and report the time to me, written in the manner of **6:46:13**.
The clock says **5:52:21**
